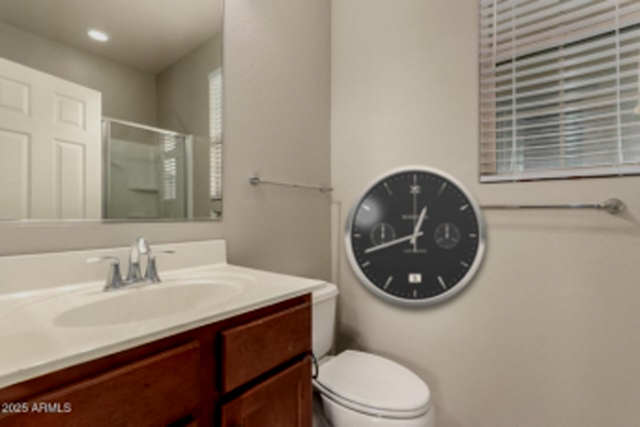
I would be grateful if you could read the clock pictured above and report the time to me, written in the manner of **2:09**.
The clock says **12:42**
